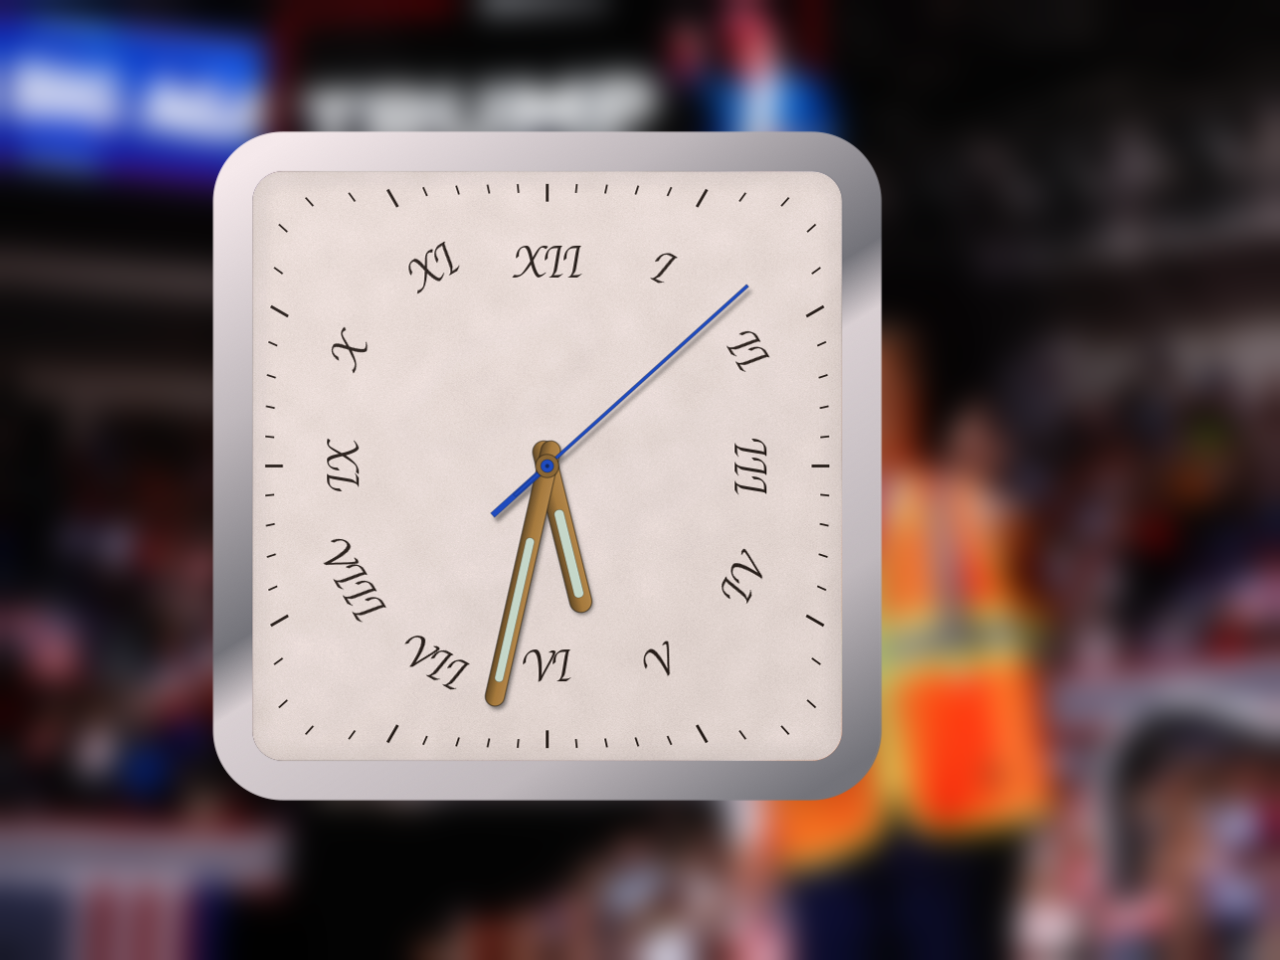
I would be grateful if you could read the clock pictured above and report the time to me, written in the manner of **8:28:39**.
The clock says **5:32:08**
